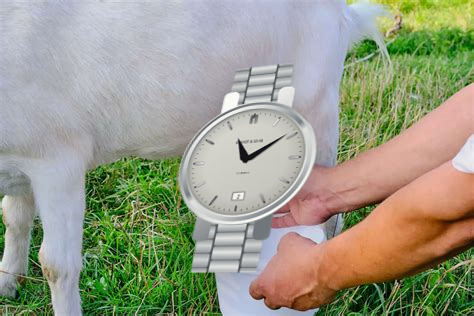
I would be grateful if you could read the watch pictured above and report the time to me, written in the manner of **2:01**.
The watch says **11:09**
